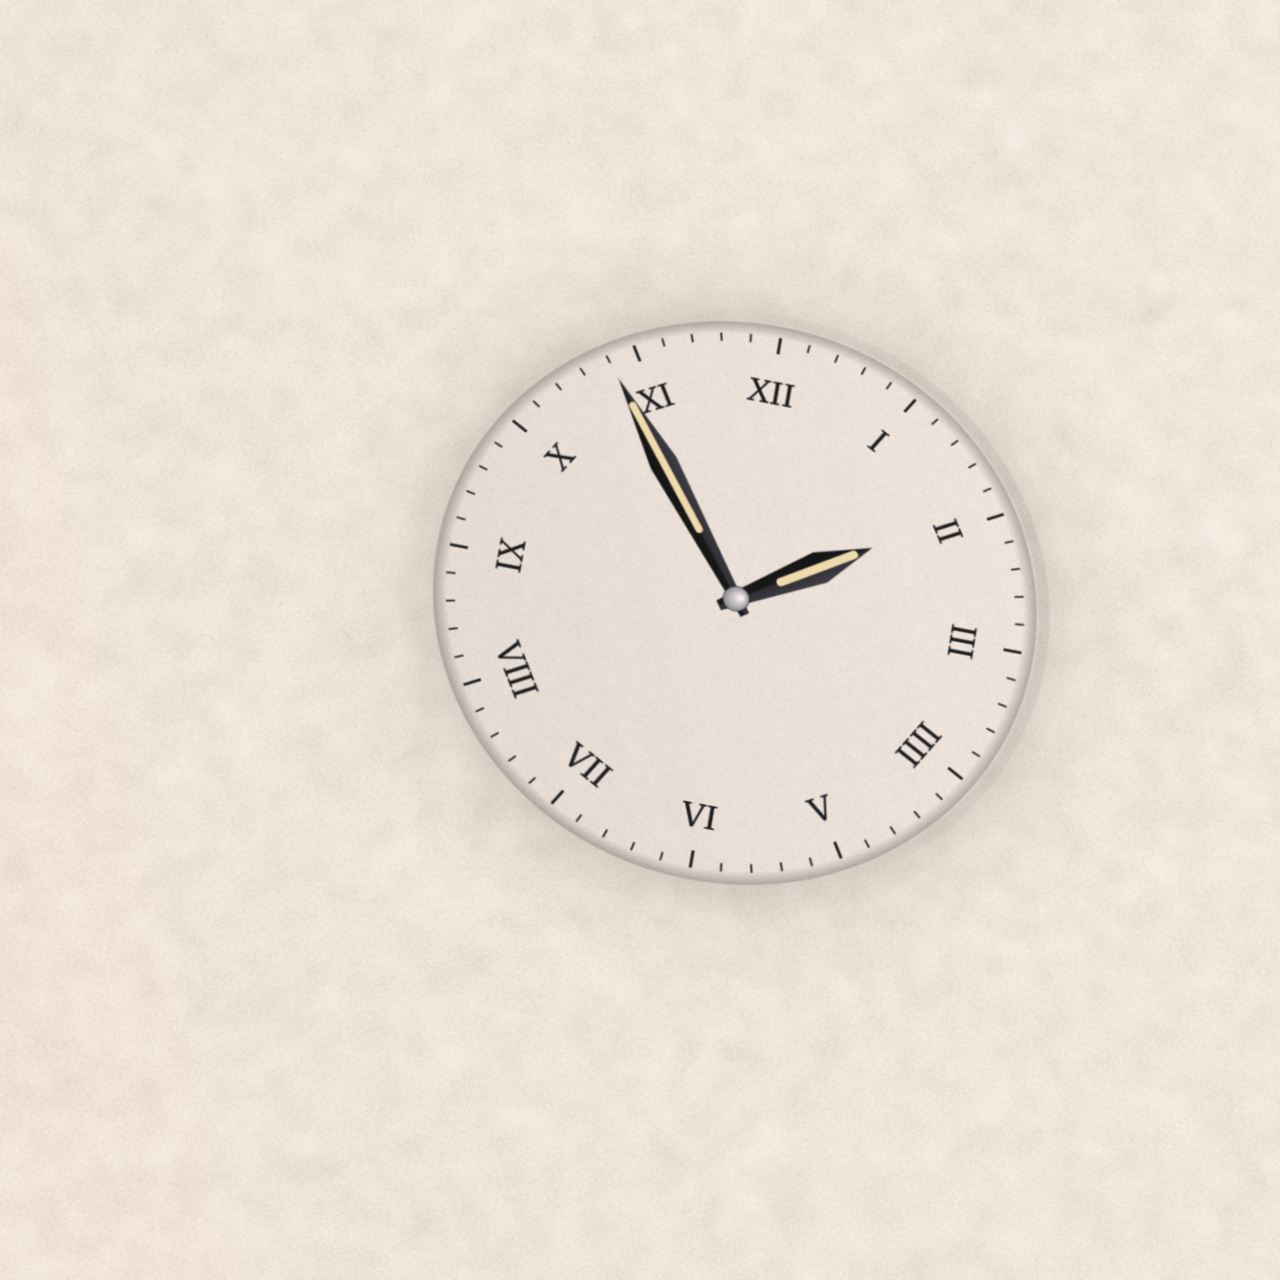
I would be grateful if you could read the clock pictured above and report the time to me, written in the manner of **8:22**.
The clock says **1:54**
